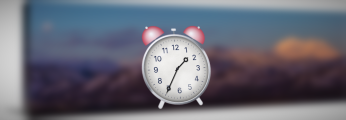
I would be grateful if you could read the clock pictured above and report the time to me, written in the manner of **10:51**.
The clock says **1:35**
